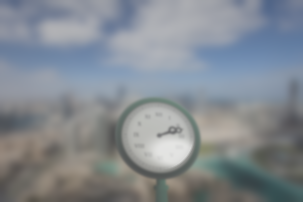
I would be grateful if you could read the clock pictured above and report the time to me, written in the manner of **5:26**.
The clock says **2:12**
